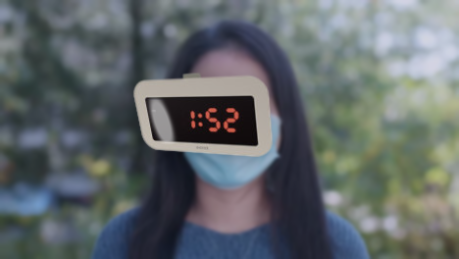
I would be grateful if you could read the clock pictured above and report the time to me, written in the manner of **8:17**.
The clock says **1:52**
